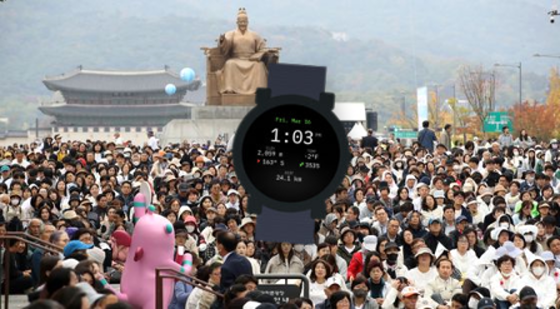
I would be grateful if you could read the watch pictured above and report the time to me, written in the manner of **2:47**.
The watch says **1:03**
